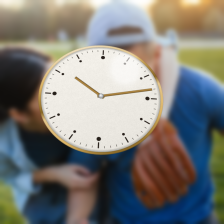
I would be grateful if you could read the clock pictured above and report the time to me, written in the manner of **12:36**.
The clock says **10:13**
